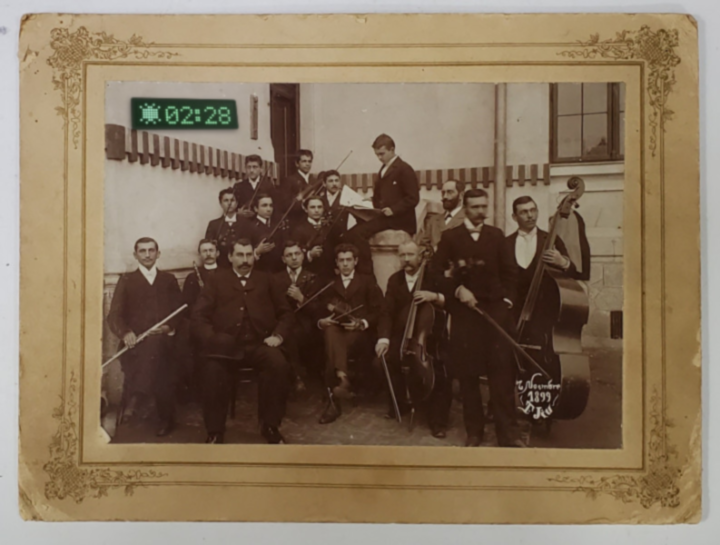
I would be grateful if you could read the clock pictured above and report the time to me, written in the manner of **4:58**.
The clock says **2:28**
